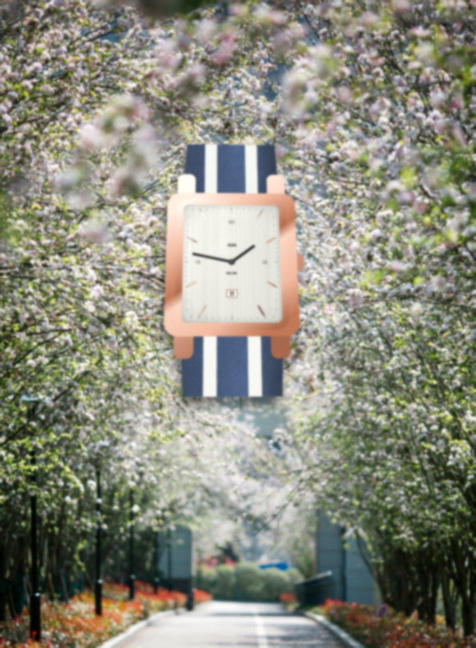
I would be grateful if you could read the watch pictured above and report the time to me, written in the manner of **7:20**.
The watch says **1:47**
